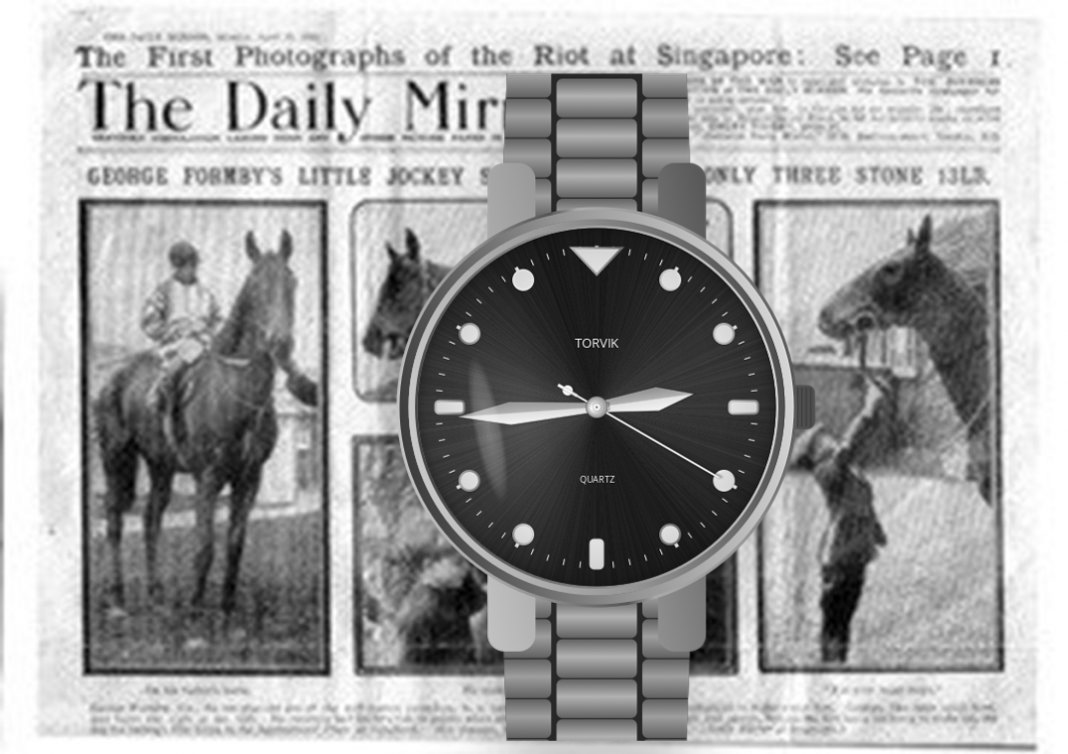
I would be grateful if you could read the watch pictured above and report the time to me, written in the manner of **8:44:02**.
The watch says **2:44:20**
